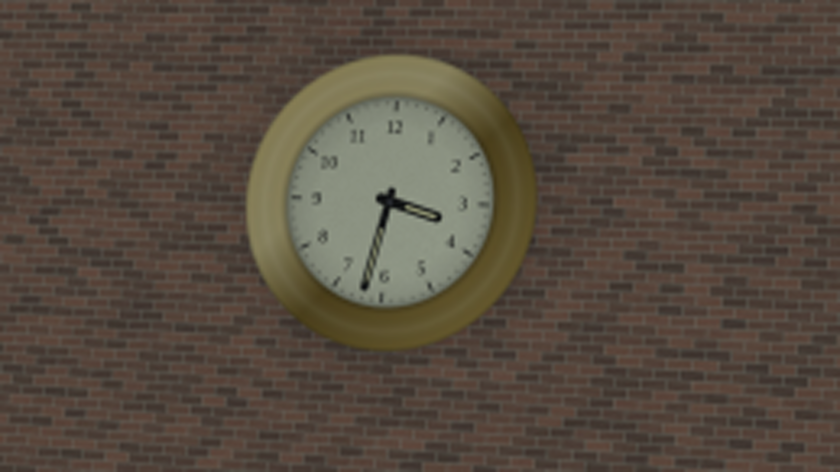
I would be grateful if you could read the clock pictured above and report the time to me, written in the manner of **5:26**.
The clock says **3:32**
